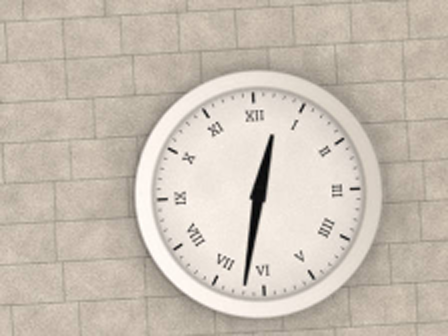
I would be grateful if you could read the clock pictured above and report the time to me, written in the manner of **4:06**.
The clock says **12:32**
